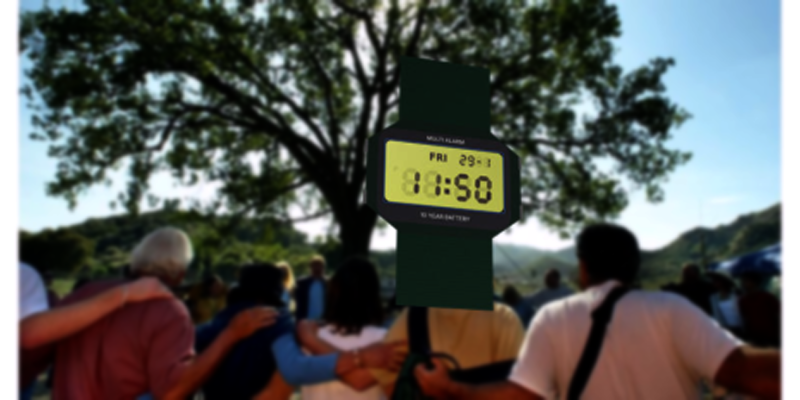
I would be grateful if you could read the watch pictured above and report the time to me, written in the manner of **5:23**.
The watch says **11:50**
